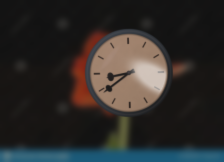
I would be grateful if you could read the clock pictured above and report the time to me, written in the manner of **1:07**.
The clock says **8:39**
